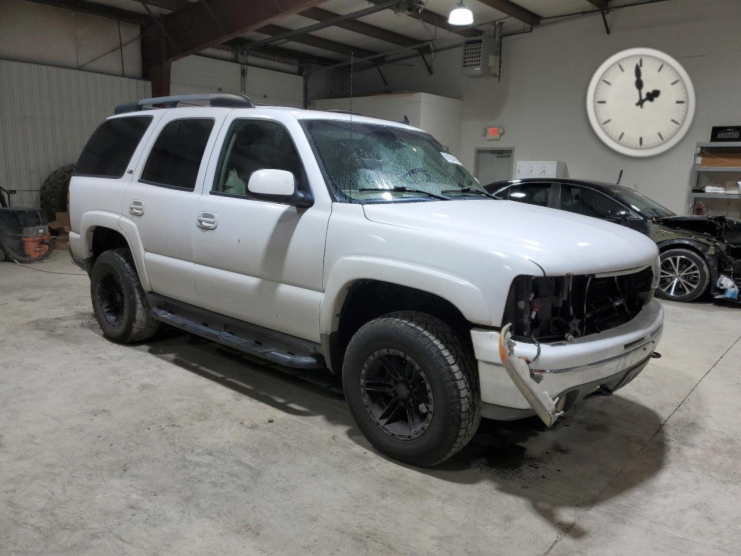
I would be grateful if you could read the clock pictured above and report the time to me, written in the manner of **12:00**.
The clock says **1:59**
